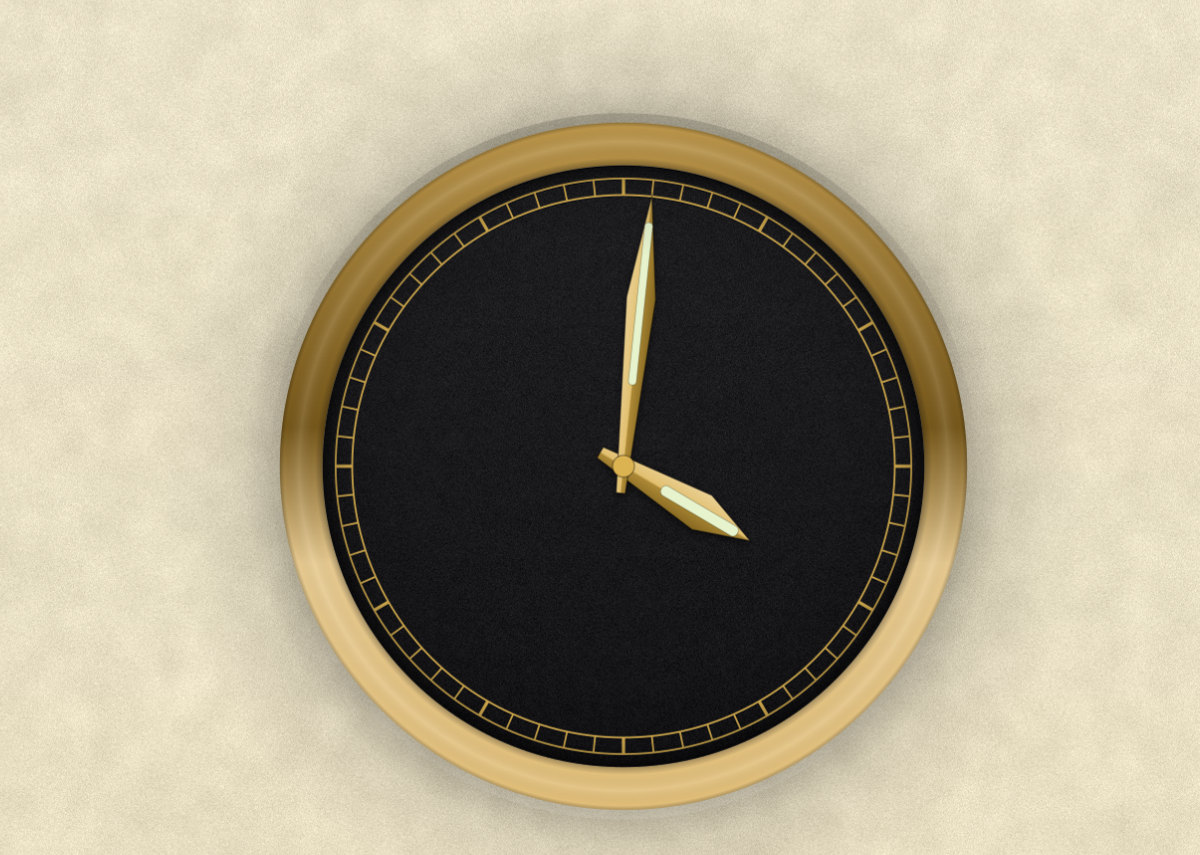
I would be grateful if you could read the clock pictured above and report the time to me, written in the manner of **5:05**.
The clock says **4:01**
